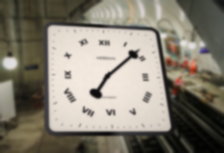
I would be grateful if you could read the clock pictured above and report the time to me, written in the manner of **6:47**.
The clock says **7:08**
